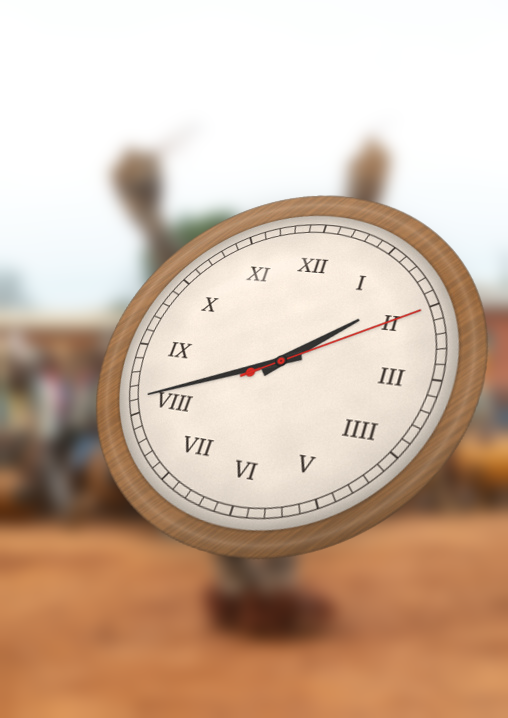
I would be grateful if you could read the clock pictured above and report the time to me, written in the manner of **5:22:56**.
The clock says **1:41:10**
